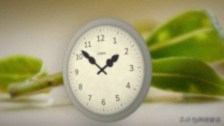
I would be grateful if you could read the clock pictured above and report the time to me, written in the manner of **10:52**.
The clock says **1:52**
